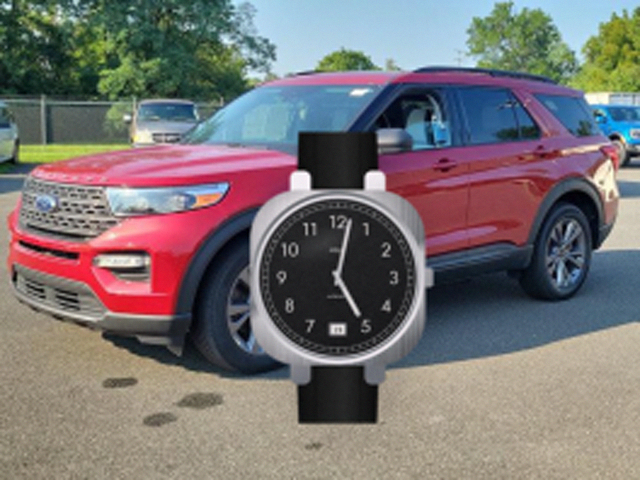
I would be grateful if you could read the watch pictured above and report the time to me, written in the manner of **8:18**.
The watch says **5:02**
